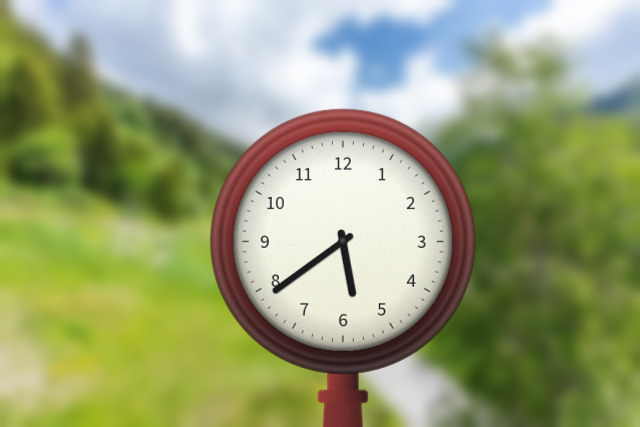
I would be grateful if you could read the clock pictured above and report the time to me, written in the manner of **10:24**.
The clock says **5:39**
